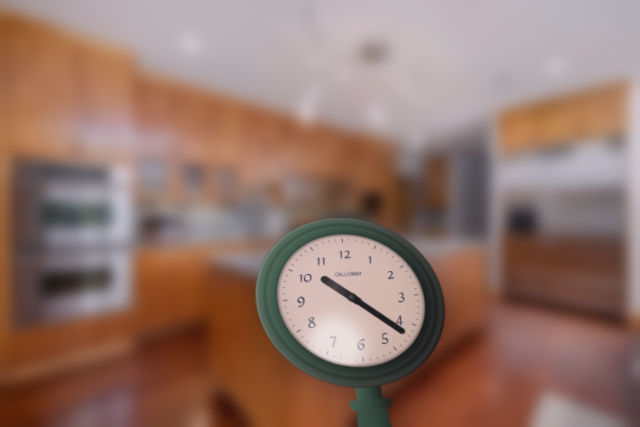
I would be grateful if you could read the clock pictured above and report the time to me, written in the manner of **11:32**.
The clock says **10:22**
